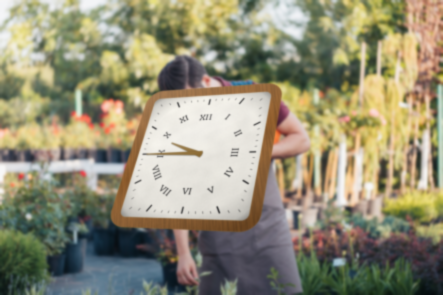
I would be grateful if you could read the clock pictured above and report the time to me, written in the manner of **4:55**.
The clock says **9:45**
